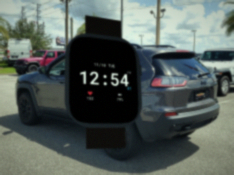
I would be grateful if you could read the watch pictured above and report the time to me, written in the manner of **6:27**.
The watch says **12:54**
